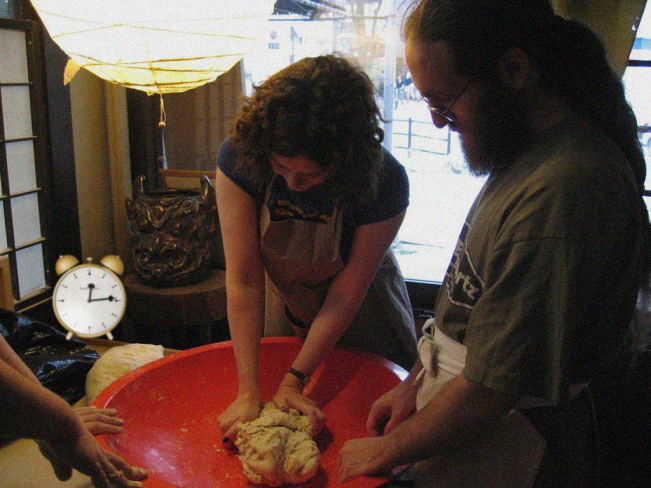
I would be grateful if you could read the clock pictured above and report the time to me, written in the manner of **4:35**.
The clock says **12:14**
